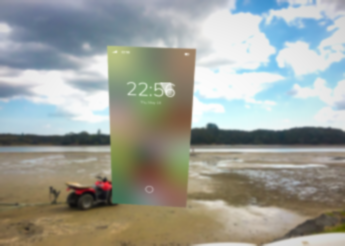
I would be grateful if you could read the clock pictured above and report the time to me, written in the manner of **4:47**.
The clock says **22:56**
